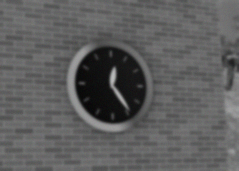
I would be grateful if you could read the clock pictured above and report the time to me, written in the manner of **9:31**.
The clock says **12:24**
